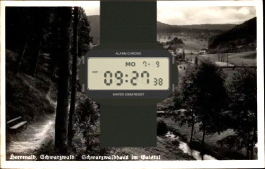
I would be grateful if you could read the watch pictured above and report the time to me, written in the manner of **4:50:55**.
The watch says **9:27:38**
